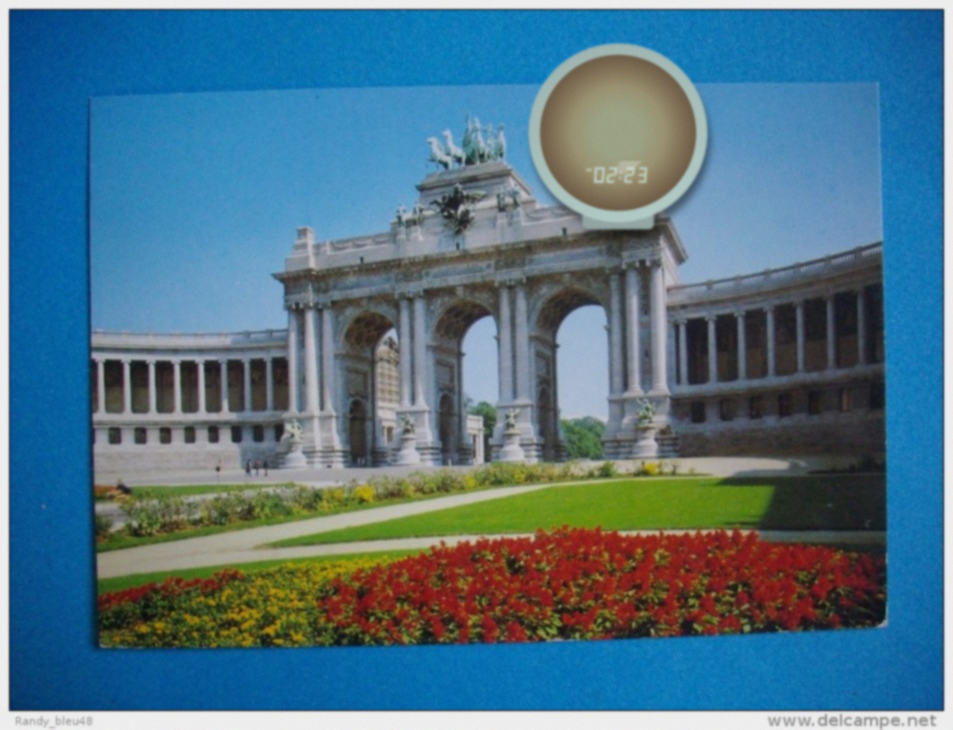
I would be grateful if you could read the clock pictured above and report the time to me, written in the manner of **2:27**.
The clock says **2:23**
